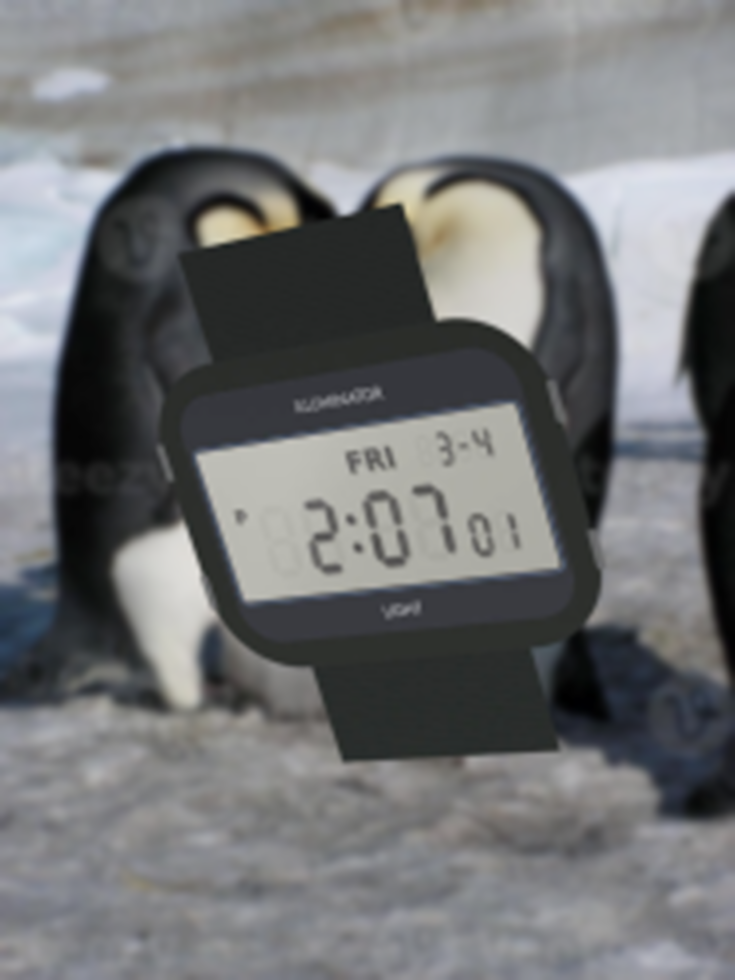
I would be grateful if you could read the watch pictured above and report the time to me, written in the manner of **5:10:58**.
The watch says **2:07:01**
